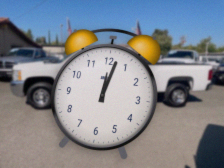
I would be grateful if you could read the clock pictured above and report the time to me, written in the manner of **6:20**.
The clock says **12:02**
